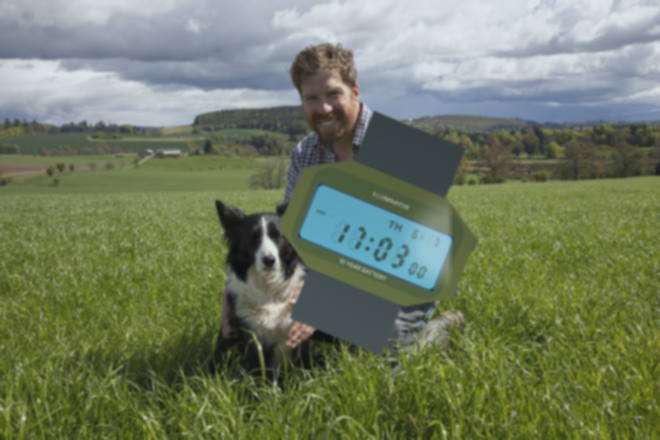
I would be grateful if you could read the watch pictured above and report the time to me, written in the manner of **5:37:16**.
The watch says **17:03:00**
